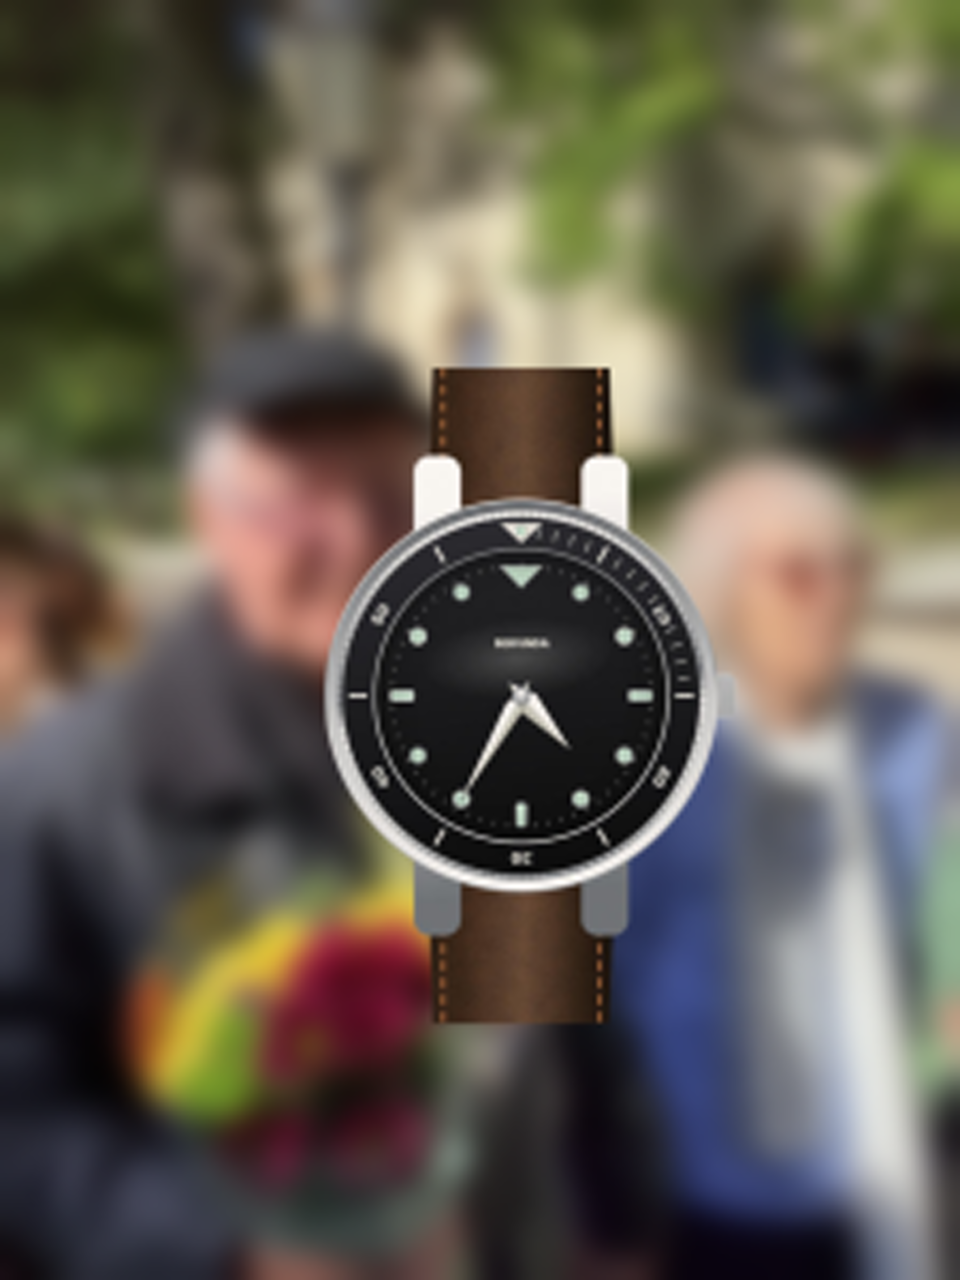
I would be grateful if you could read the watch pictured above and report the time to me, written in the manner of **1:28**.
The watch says **4:35**
